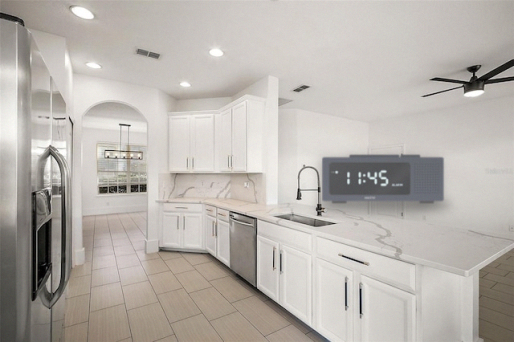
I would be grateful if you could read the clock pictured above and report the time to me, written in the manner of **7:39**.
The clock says **11:45**
